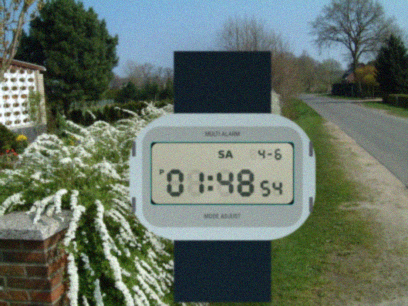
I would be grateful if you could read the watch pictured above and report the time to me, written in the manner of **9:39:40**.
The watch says **1:48:54**
